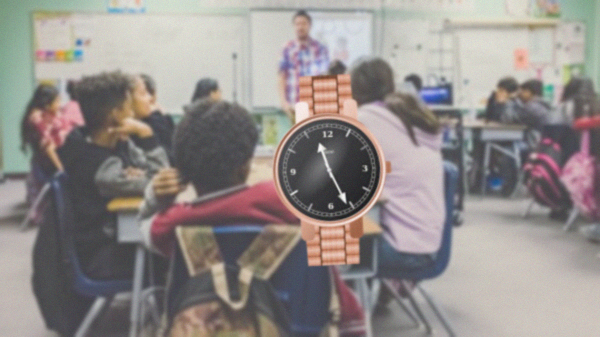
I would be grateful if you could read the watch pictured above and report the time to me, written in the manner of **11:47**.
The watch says **11:26**
